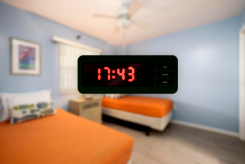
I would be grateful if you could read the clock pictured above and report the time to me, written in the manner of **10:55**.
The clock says **17:43**
